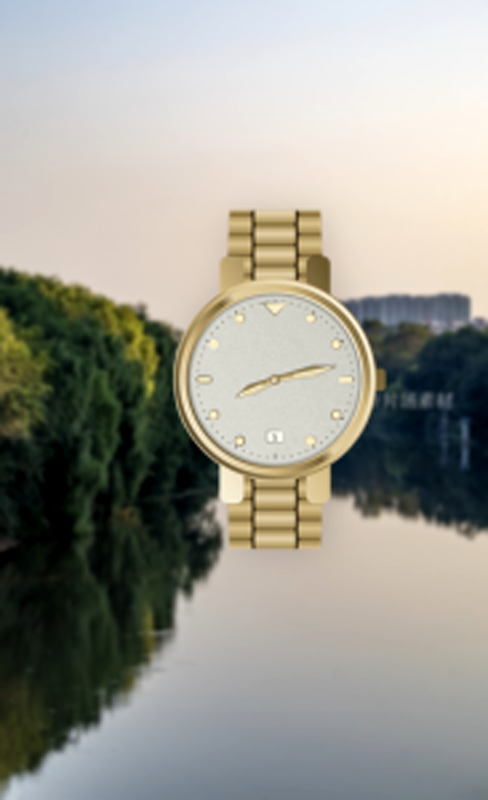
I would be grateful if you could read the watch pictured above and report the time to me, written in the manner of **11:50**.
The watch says **8:13**
